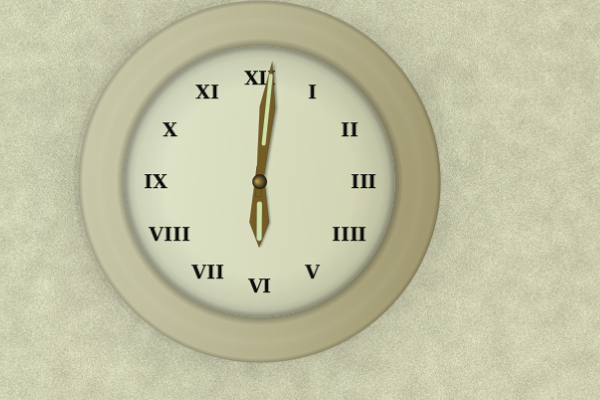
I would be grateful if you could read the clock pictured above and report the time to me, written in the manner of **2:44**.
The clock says **6:01**
